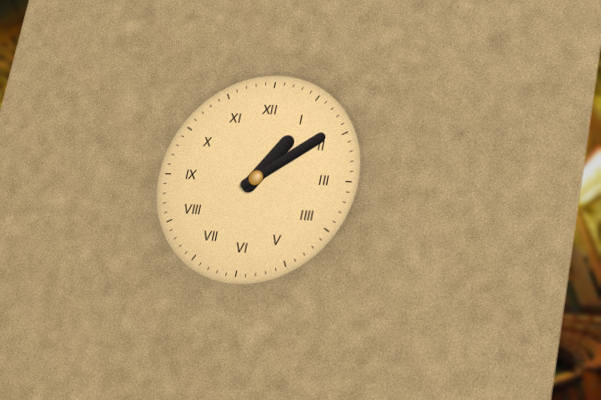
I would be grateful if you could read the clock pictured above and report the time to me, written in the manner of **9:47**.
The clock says **1:09**
